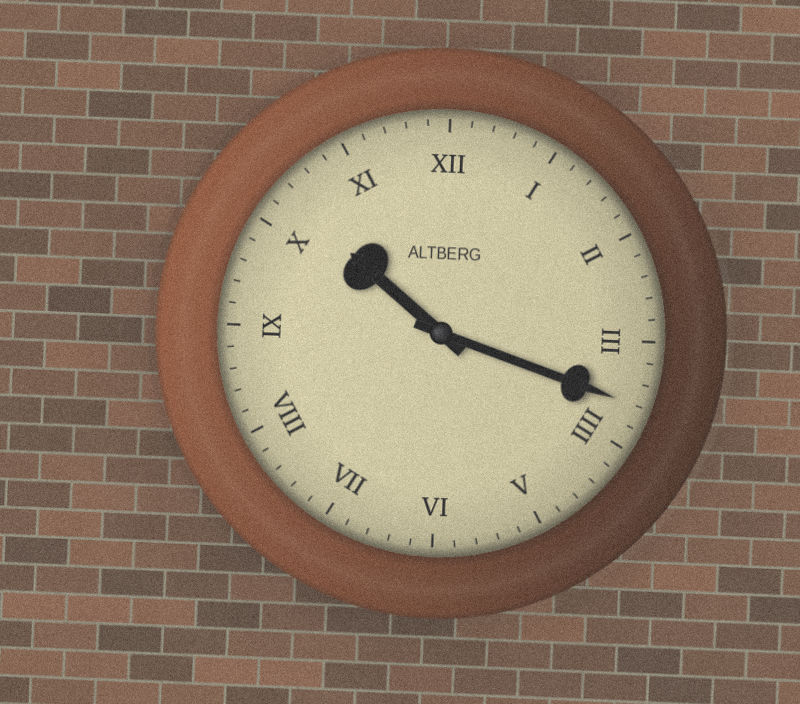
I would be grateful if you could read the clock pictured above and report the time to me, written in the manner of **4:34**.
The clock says **10:18**
